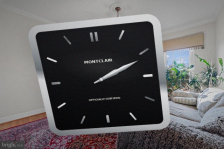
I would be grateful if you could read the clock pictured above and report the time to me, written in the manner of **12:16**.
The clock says **2:11**
